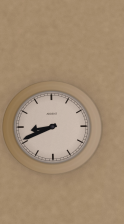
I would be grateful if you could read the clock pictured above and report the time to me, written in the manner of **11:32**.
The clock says **8:41**
